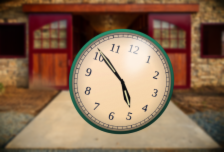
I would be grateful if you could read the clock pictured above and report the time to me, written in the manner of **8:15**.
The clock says **4:51**
